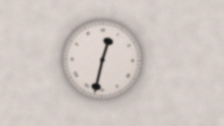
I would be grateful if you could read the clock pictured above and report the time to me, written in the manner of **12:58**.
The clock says **12:32**
